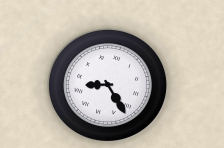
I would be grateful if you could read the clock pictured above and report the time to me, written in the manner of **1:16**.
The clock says **8:22**
